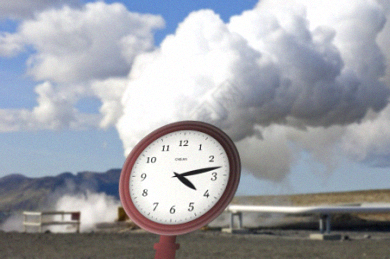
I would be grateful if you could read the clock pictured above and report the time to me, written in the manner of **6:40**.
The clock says **4:13**
